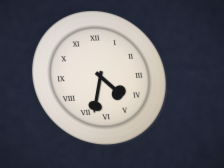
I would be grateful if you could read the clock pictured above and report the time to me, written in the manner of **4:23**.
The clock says **4:33**
